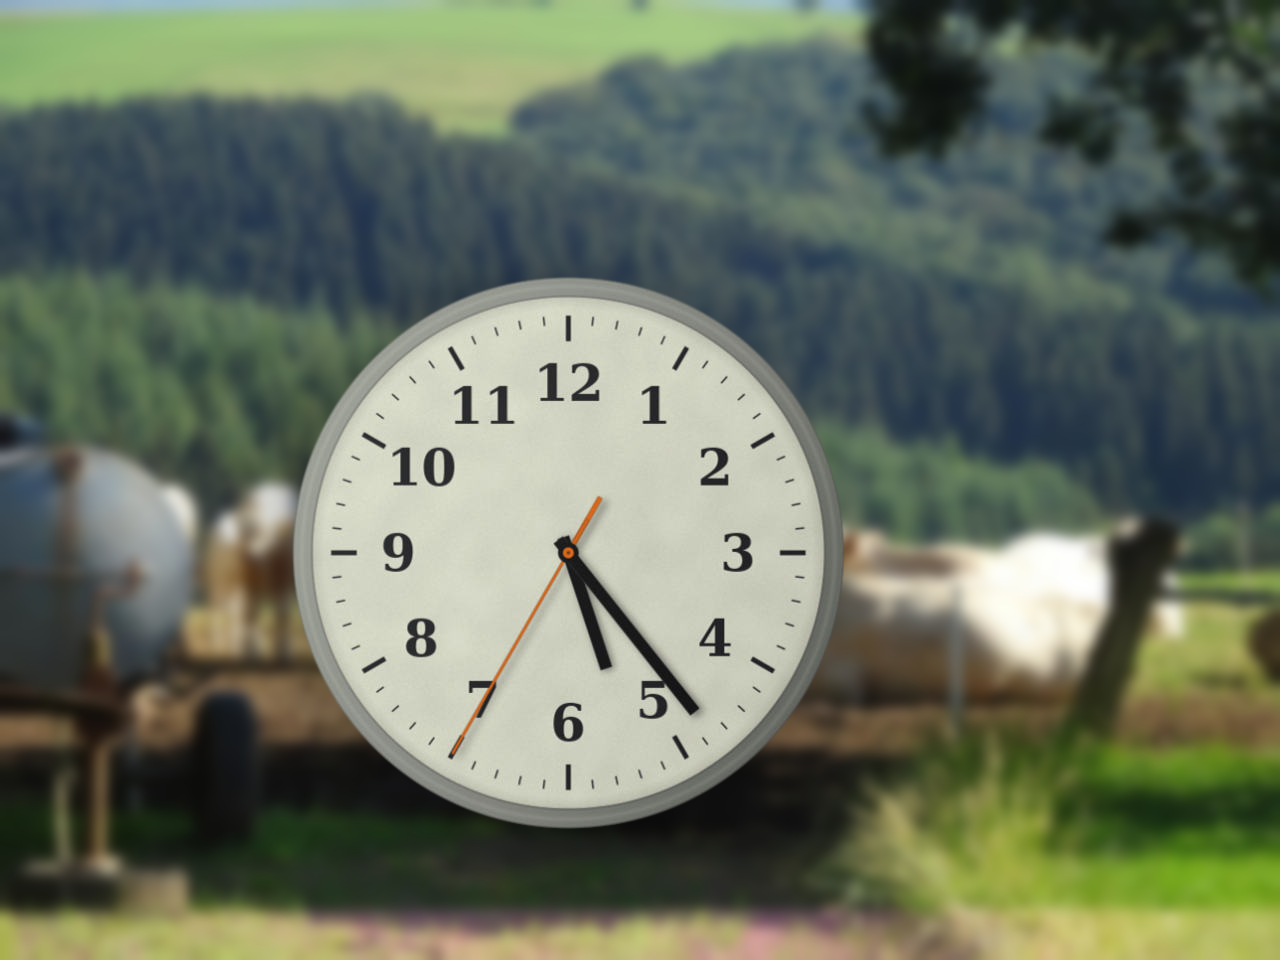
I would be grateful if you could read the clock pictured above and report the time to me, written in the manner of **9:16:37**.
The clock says **5:23:35**
